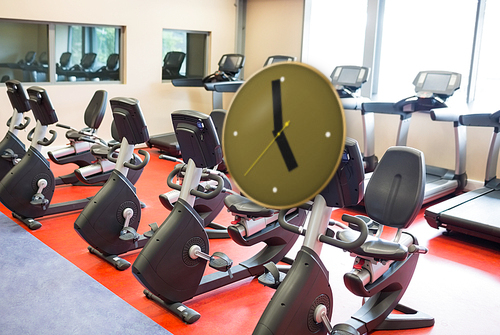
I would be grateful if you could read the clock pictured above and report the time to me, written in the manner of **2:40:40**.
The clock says **4:58:37**
